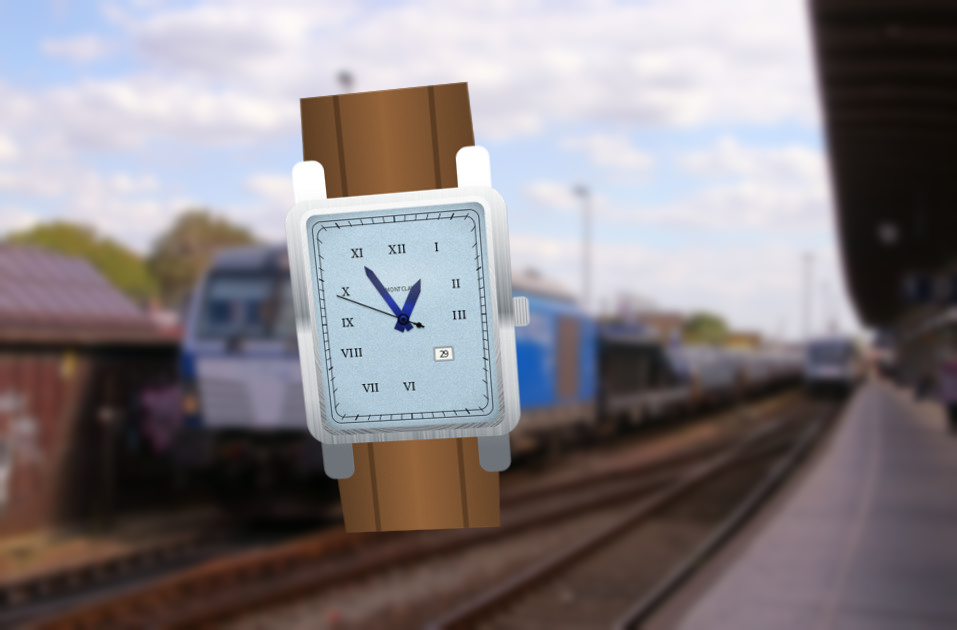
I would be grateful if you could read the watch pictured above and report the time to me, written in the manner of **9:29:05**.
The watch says **12:54:49**
